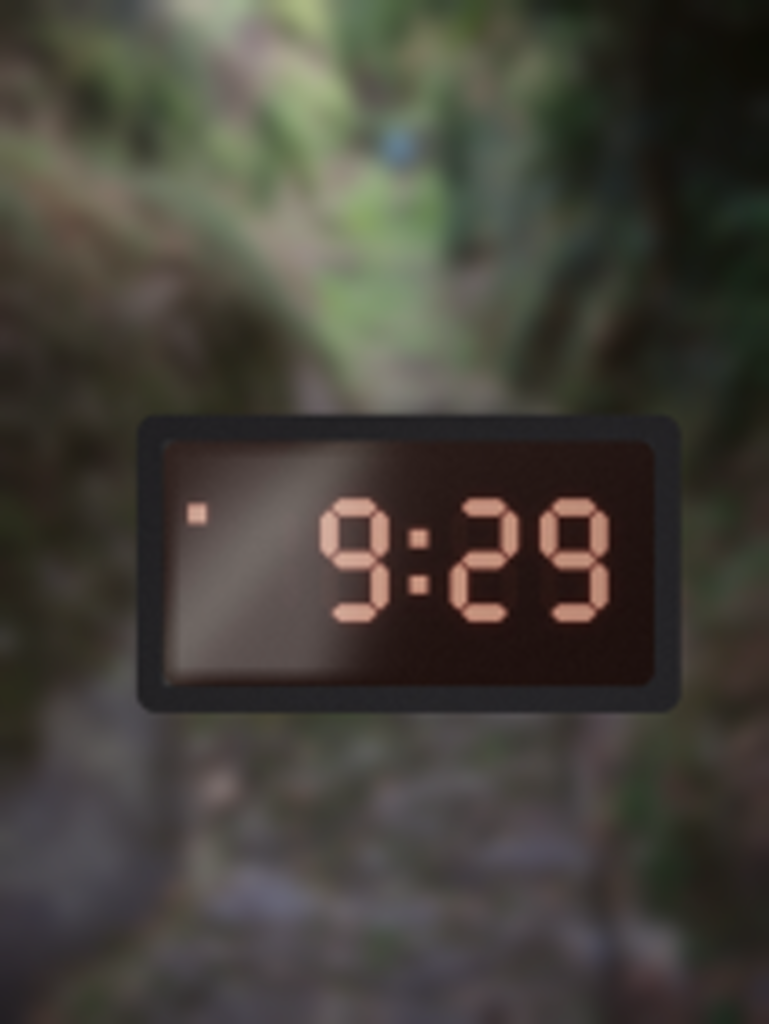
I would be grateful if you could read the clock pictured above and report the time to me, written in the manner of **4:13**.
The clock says **9:29**
